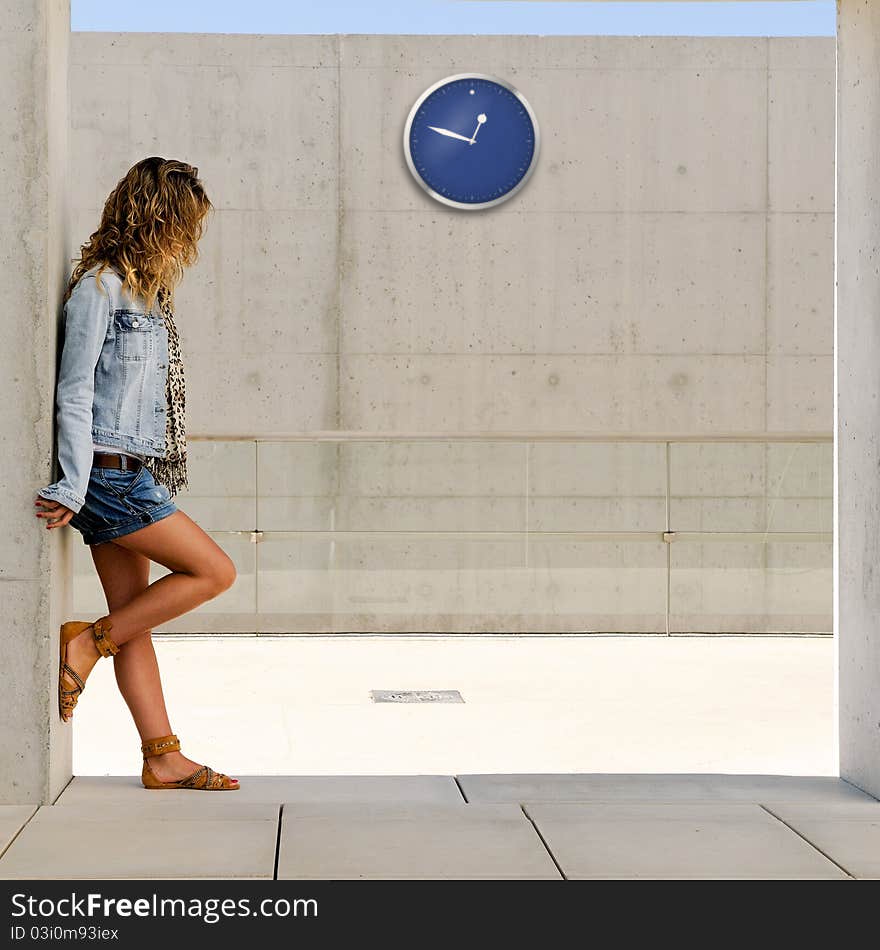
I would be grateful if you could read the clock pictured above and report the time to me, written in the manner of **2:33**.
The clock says **12:48**
